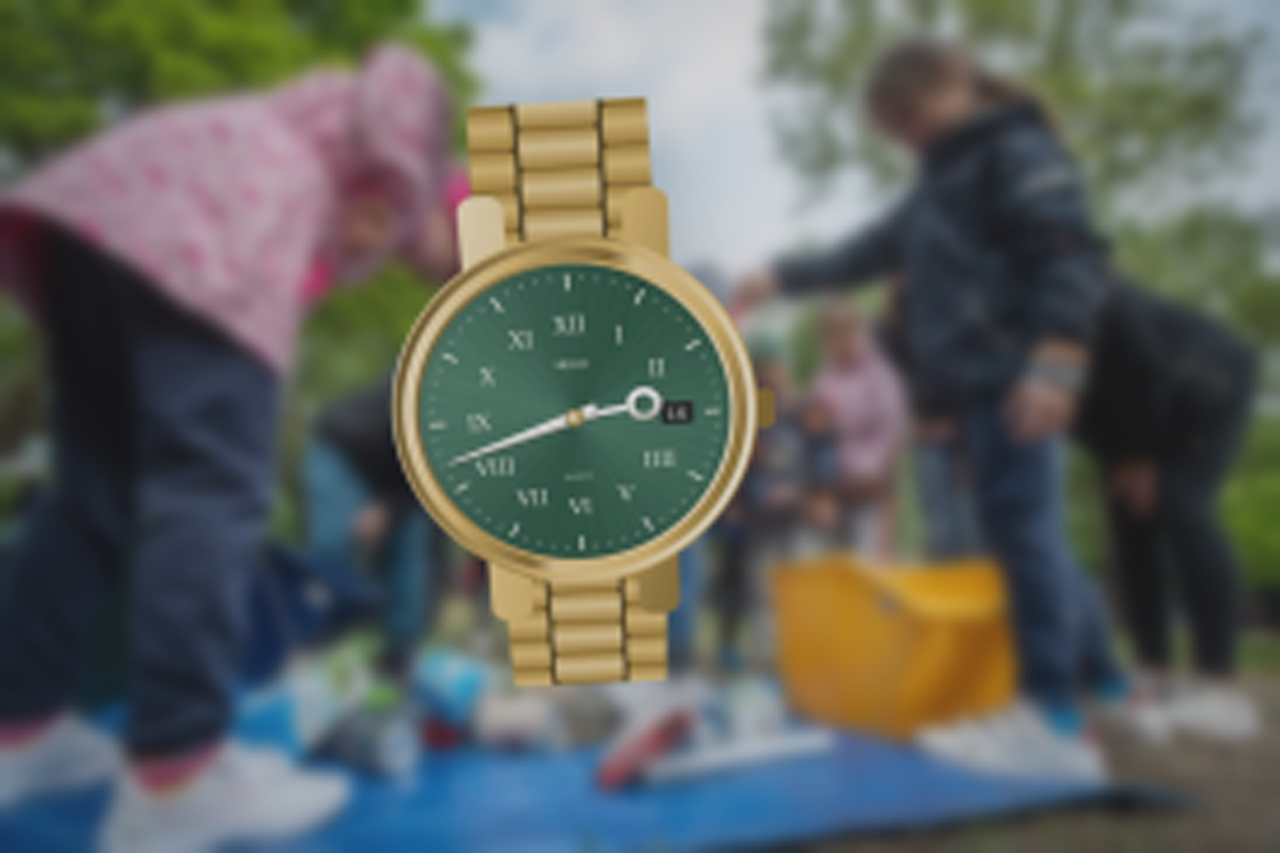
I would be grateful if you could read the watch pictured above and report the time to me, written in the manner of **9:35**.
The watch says **2:42**
